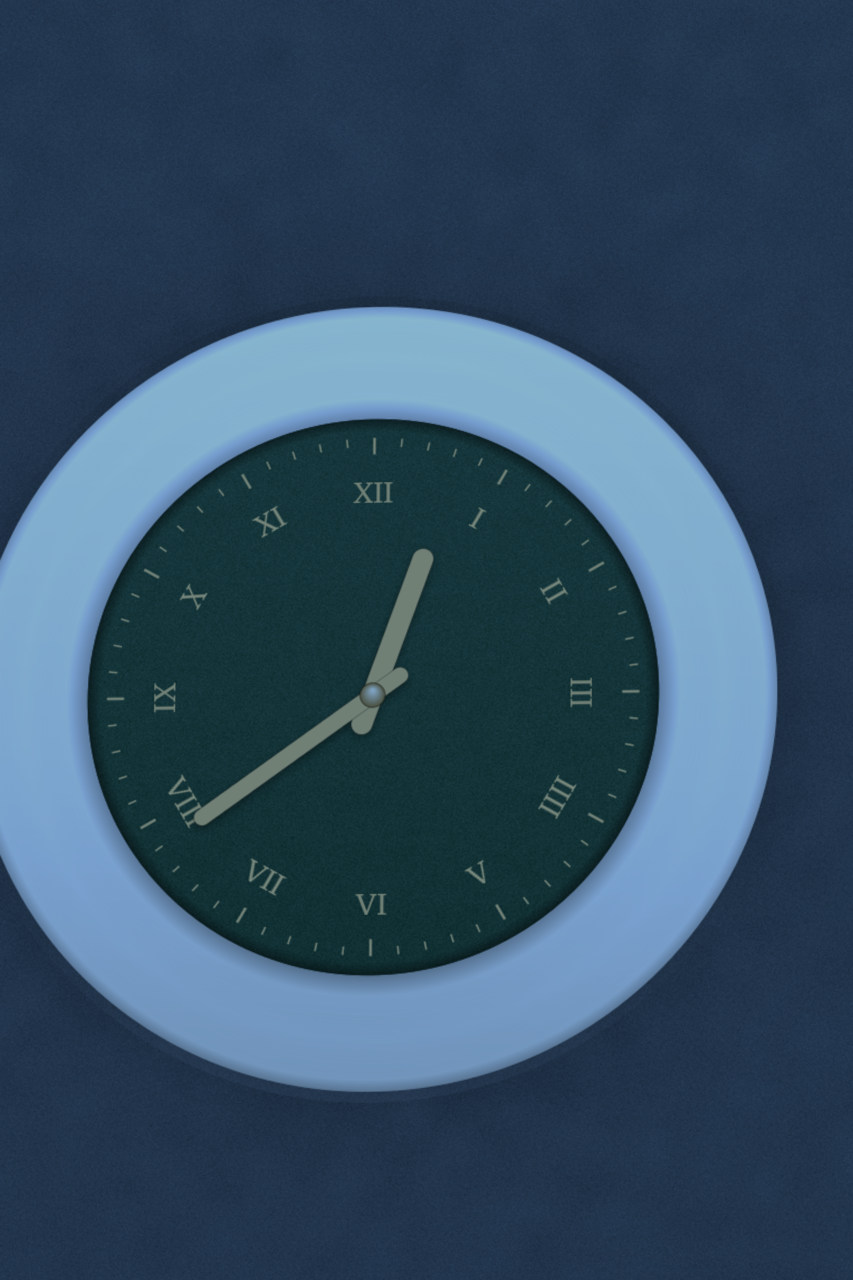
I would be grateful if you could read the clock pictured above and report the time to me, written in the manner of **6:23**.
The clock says **12:39**
